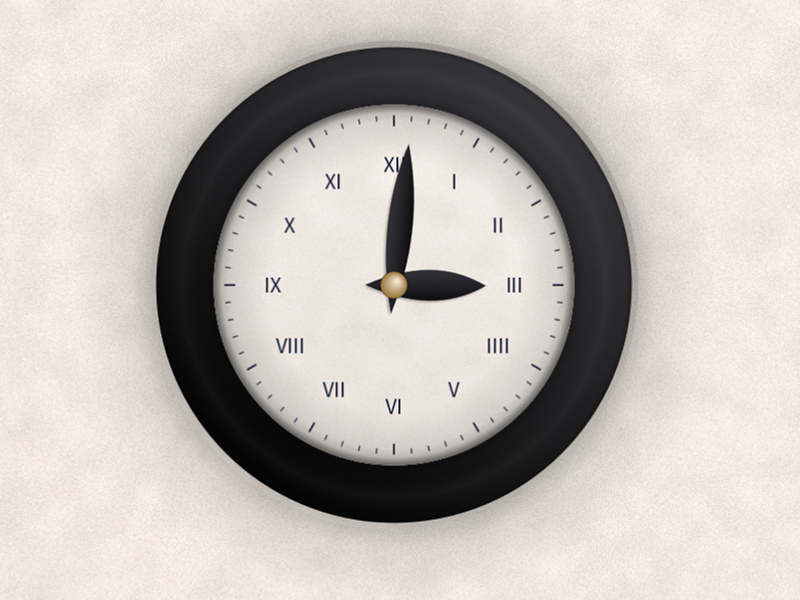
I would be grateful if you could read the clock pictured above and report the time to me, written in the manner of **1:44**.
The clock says **3:01**
